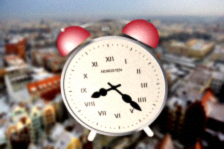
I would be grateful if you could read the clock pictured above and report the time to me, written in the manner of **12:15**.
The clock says **8:23**
